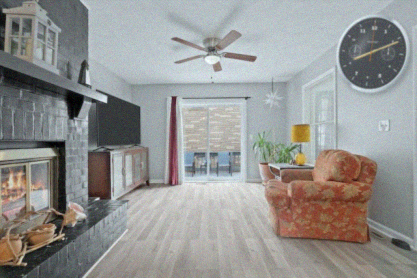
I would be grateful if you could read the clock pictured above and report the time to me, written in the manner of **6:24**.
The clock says **8:11**
